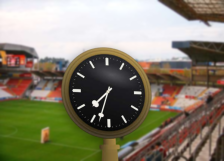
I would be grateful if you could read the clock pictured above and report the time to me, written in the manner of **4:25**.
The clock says **7:33**
